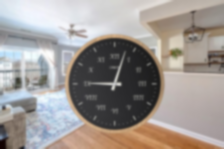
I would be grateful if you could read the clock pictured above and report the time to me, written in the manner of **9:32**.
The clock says **9:03**
